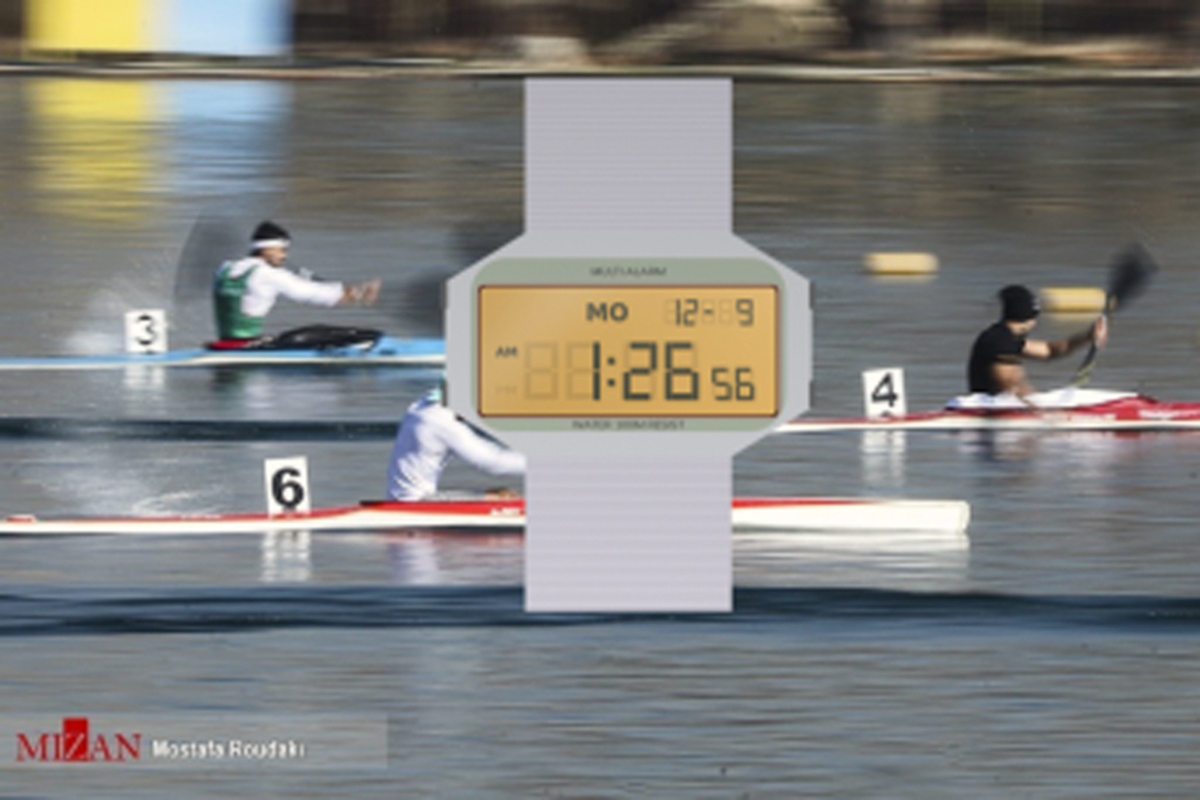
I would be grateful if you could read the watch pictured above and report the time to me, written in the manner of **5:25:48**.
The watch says **1:26:56**
